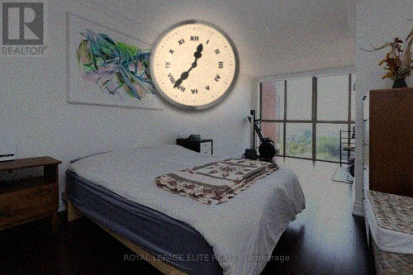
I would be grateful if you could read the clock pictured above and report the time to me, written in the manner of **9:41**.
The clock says **12:37**
